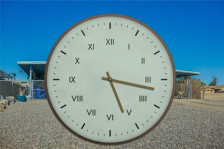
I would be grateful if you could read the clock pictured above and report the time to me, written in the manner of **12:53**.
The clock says **5:17**
